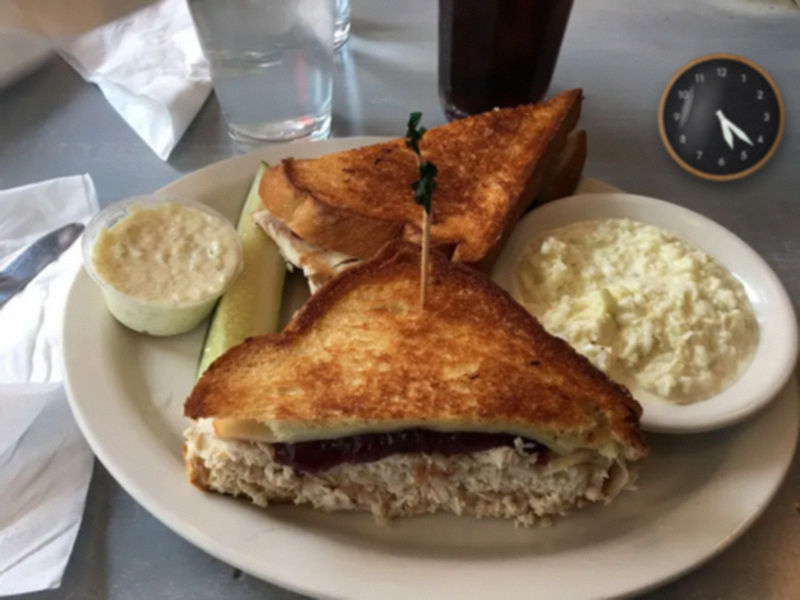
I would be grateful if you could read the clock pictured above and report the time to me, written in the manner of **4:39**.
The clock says **5:22**
